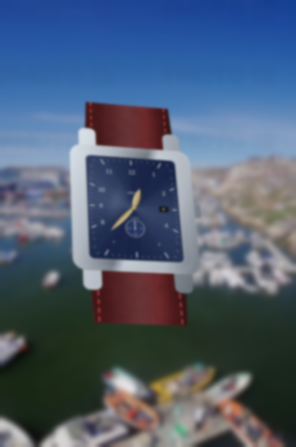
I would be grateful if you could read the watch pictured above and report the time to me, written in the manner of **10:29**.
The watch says **12:37**
